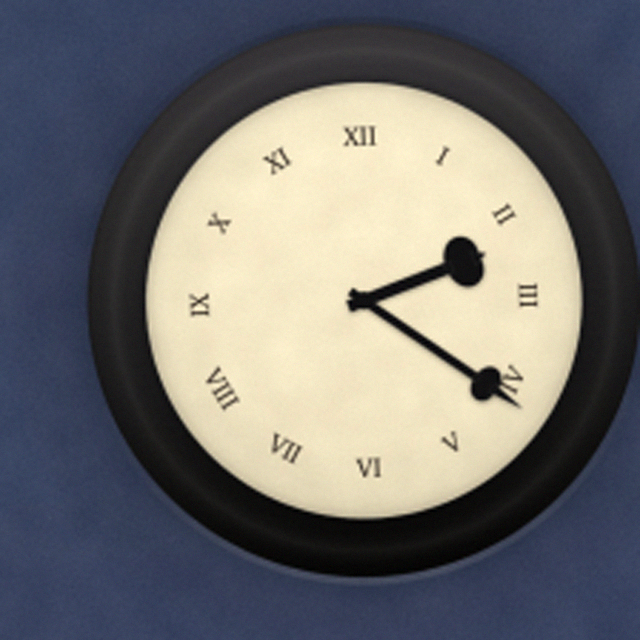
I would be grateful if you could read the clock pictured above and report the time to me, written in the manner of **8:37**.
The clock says **2:21**
